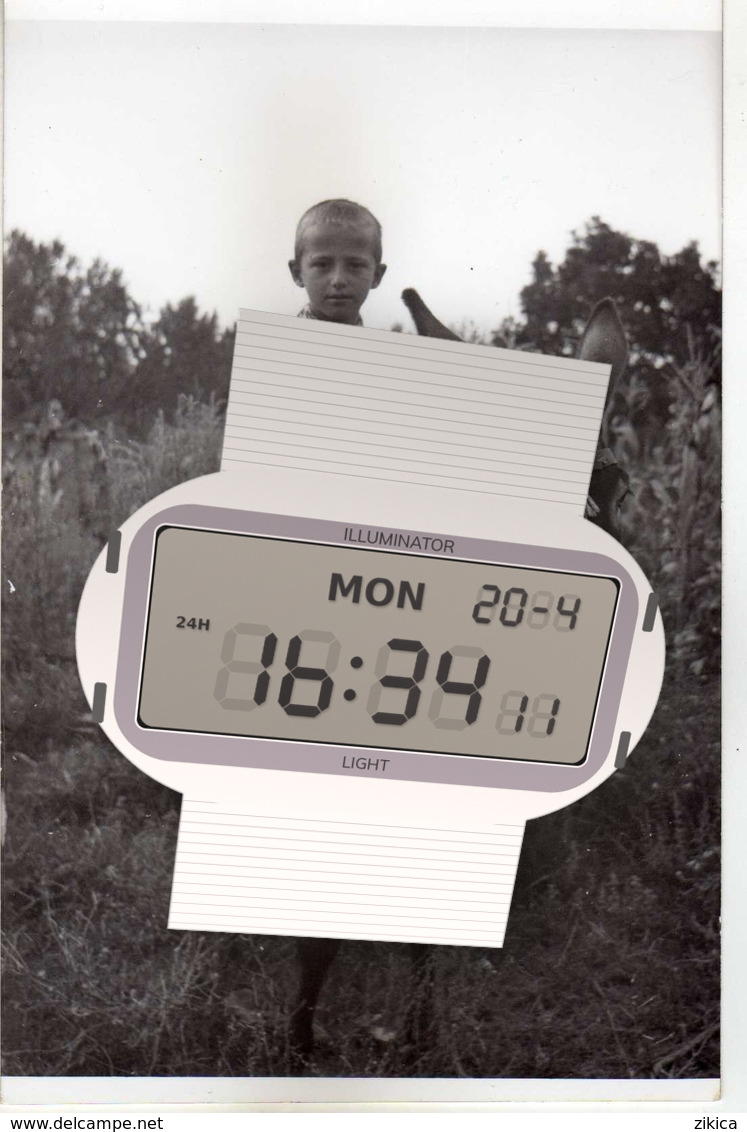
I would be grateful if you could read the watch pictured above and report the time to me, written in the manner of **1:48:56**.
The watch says **16:34:11**
